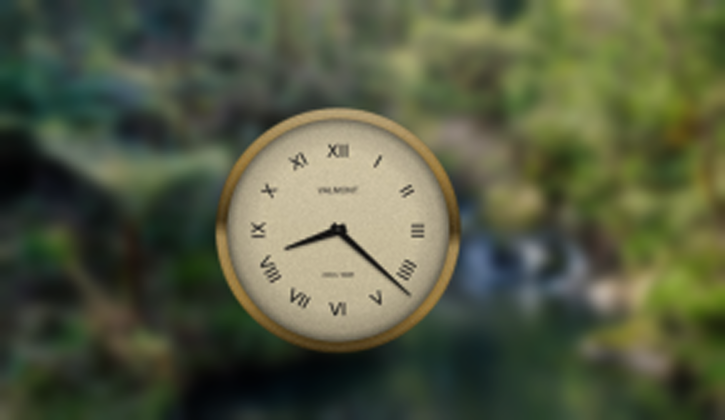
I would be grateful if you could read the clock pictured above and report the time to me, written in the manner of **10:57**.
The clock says **8:22**
